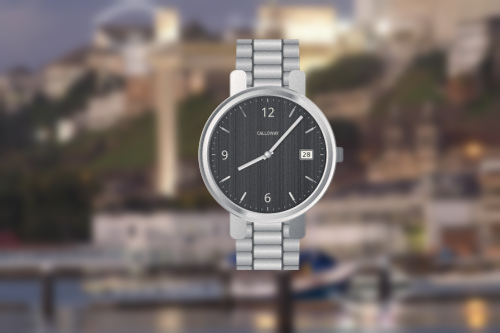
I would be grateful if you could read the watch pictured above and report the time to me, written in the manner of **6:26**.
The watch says **8:07**
